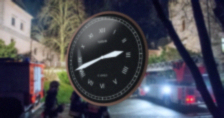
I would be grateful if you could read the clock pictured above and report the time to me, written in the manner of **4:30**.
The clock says **2:42**
